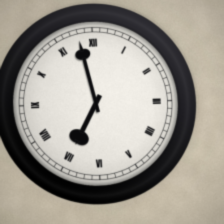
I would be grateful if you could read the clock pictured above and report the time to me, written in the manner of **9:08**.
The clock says **6:58**
